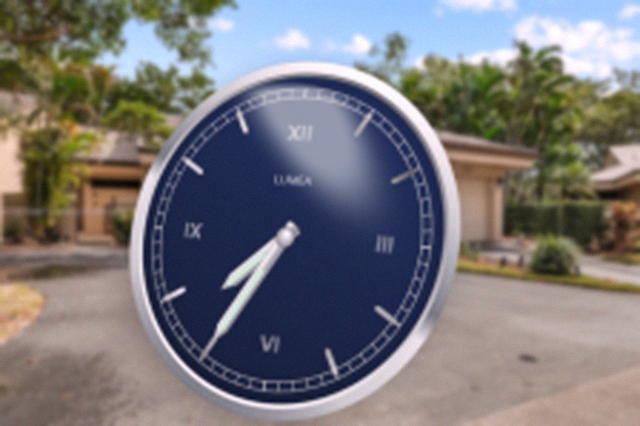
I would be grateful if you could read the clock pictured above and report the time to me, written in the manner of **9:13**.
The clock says **7:35**
